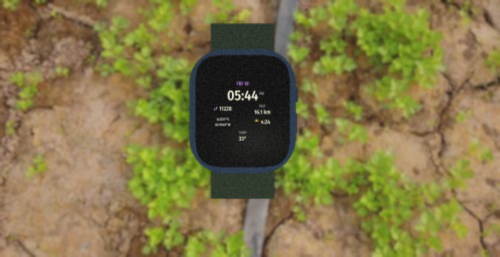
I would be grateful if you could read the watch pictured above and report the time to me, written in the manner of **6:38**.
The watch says **5:44**
